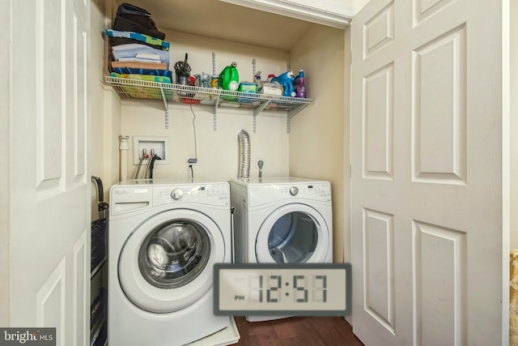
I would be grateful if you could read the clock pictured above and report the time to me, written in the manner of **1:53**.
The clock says **12:57**
